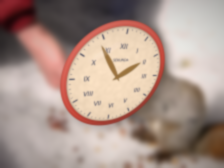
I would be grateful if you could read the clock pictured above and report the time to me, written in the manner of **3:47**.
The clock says **1:54**
